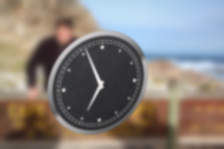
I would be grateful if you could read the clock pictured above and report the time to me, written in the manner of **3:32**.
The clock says **6:56**
